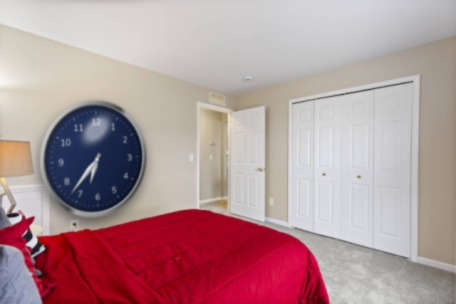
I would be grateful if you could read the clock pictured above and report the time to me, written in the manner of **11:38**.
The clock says **6:37**
